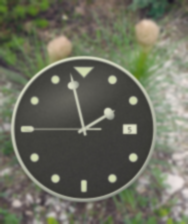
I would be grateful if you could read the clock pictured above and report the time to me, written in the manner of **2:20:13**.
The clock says **1:57:45**
